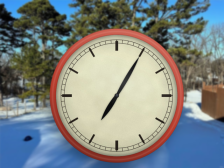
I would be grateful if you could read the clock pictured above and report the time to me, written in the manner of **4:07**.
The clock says **7:05**
